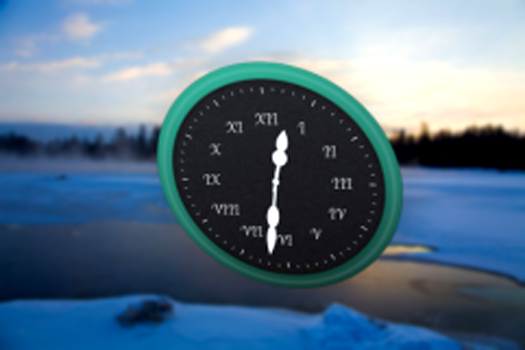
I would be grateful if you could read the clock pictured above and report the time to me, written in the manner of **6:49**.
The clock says **12:32**
